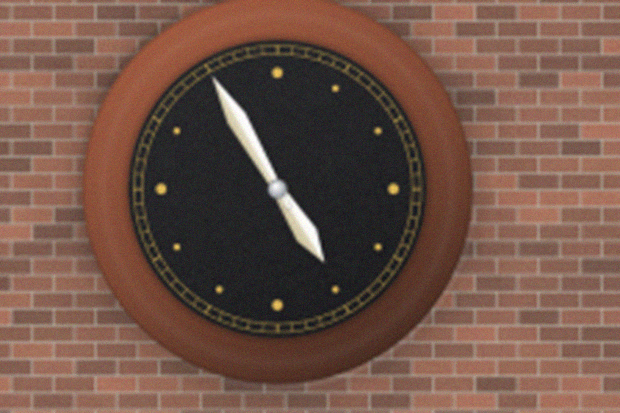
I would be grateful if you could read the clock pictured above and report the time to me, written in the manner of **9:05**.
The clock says **4:55**
